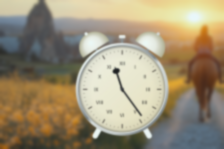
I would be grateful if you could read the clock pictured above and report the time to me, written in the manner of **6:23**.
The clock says **11:24**
